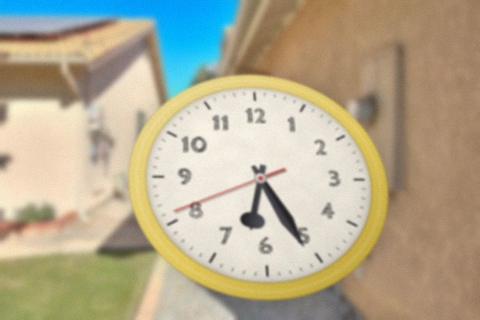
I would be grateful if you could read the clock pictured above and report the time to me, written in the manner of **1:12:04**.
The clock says **6:25:41**
